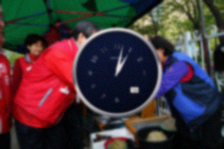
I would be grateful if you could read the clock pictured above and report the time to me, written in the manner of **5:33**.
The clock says **1:02**
